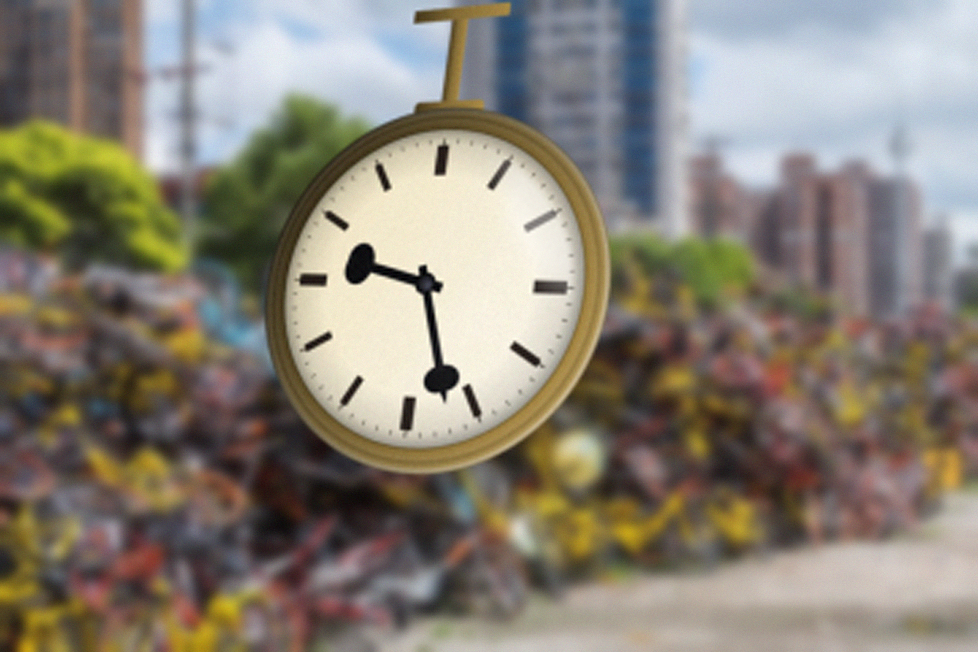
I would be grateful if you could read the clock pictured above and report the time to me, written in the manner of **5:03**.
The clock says **9:27**
